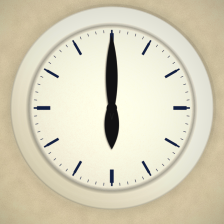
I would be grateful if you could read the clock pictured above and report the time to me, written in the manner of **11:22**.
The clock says **6:00**
